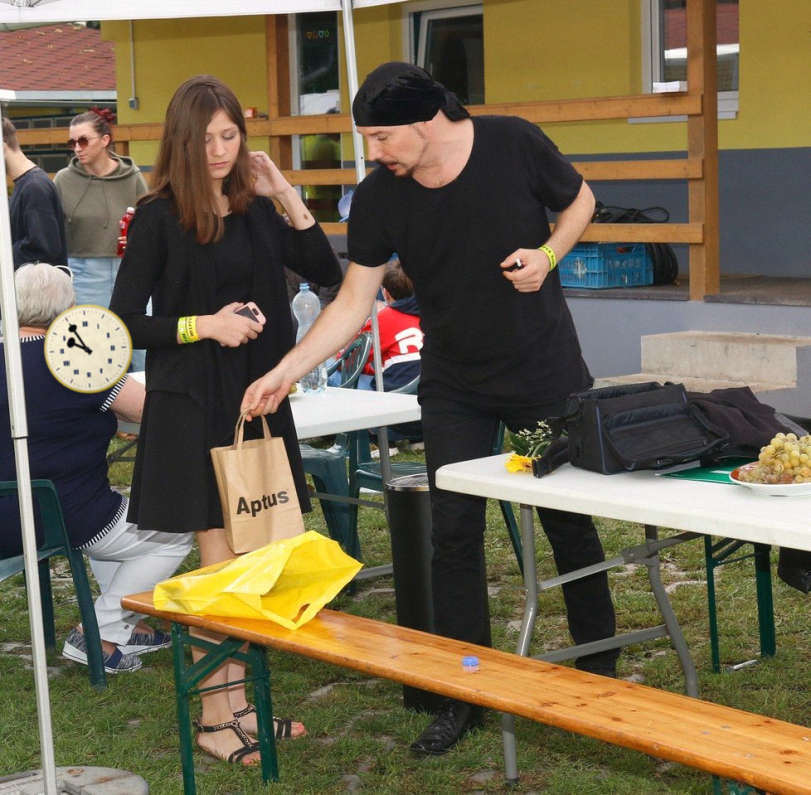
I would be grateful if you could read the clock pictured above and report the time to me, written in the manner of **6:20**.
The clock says **9:55**
